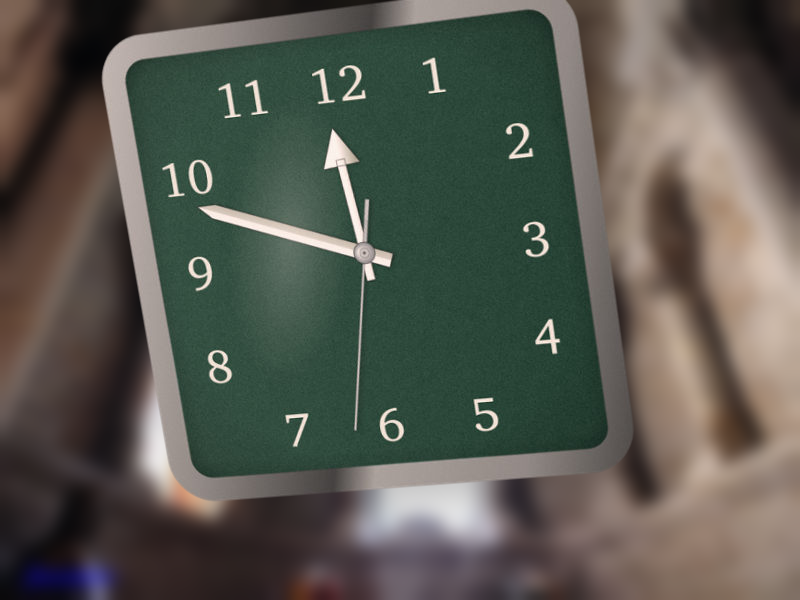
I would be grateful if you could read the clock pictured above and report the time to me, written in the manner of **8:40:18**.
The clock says **11:48:32**
